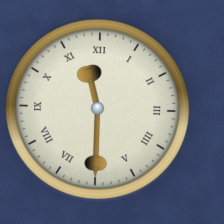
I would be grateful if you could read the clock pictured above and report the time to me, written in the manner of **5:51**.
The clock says **11:30**
